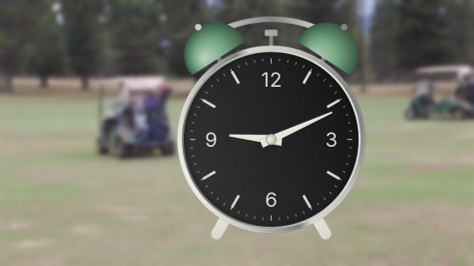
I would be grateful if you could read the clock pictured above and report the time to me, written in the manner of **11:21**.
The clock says **9:11**
